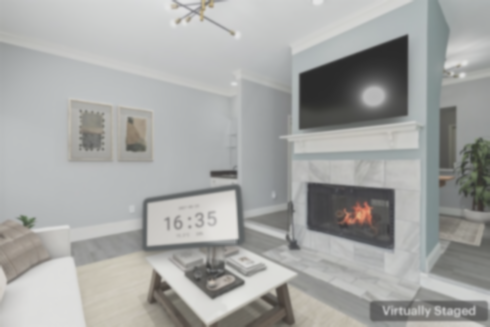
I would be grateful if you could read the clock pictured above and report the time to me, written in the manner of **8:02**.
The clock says **16:35**
